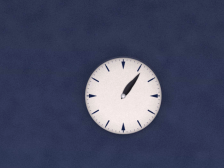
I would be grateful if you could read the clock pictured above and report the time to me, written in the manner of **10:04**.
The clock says **1:06**
